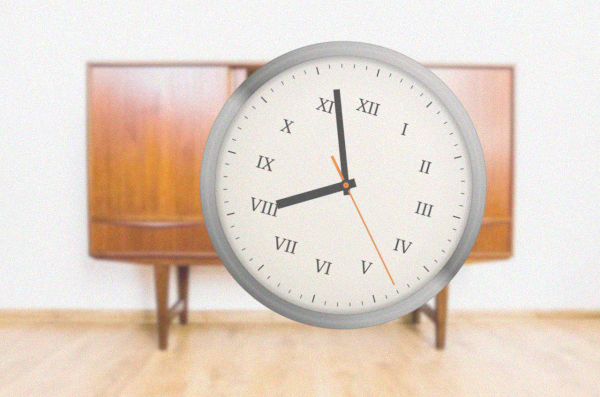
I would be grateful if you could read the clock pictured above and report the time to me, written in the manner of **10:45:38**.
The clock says **7:56:23**
